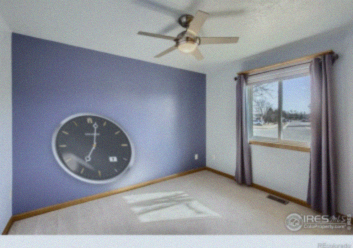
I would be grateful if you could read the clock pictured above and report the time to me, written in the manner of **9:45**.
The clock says **7:02**
